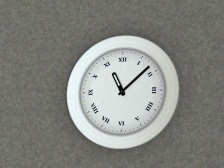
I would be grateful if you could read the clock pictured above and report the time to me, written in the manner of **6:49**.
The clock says **11:08**
